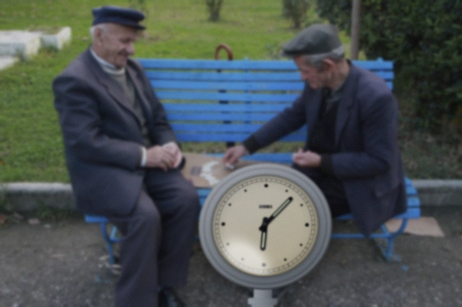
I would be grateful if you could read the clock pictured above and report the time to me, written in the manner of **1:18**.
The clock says **6:07**
